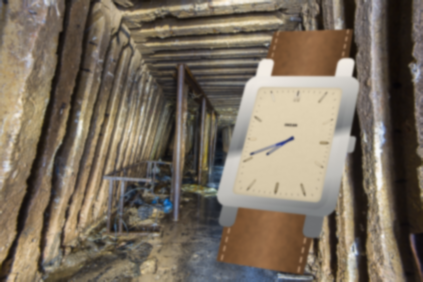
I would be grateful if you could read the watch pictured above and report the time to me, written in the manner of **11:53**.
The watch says **7:41**
